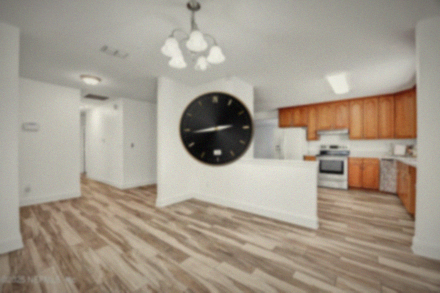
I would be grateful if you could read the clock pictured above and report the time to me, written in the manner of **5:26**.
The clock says **2:44**
